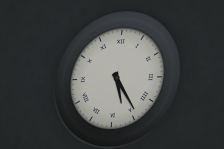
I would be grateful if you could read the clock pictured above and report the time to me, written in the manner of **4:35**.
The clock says **5:24**
